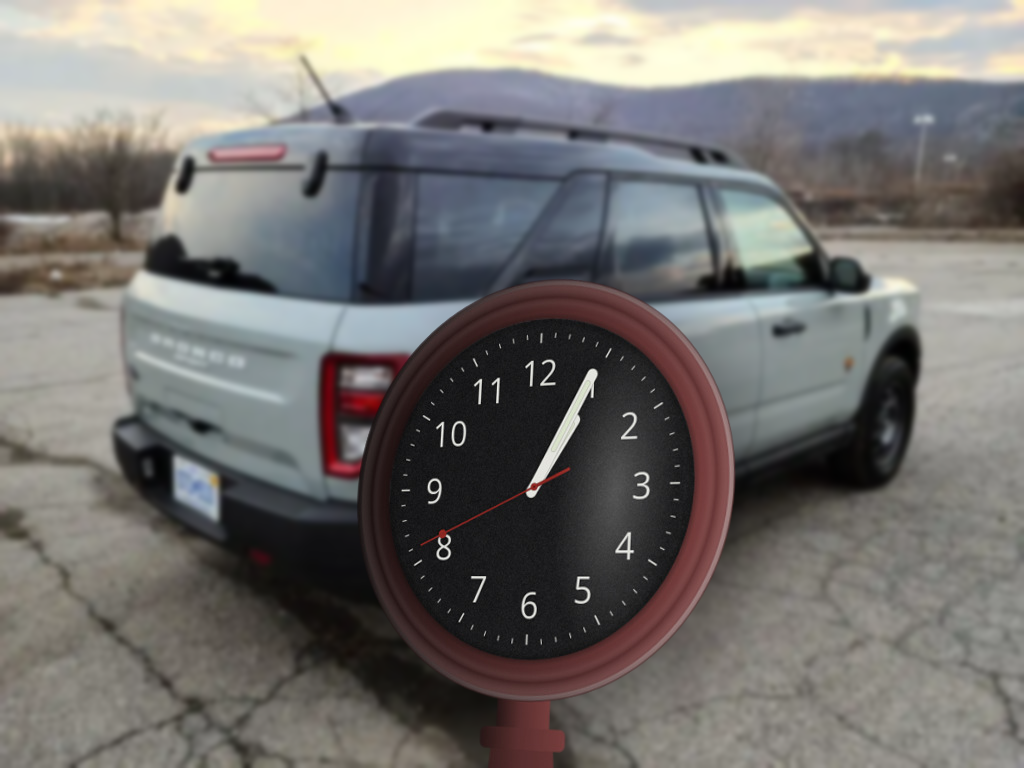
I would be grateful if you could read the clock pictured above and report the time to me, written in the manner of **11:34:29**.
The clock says **1:04:41**
